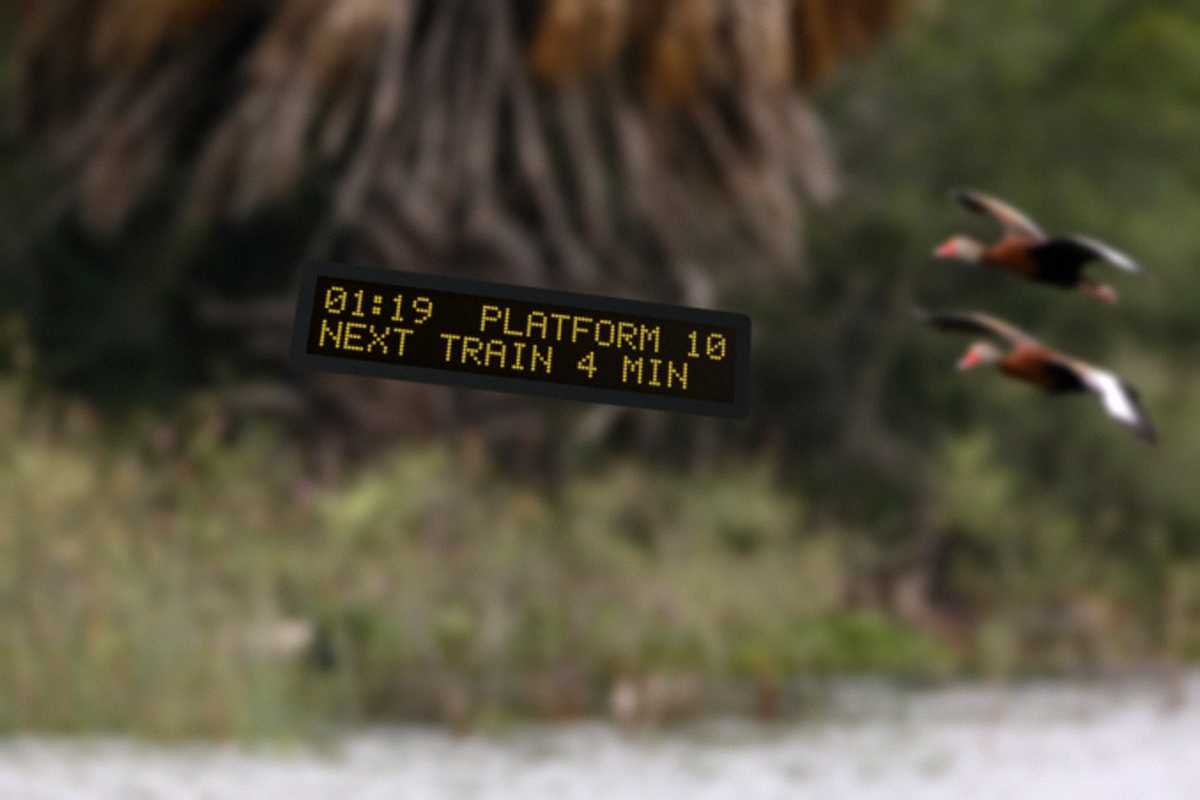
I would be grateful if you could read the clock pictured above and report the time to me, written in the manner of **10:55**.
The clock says **1:19**
